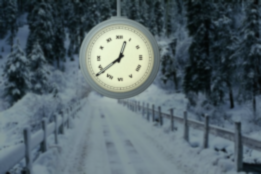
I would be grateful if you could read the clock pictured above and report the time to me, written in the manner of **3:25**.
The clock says **12:39**
